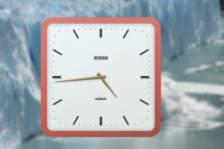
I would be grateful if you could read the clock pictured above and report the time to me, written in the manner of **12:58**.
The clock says **4:44**
